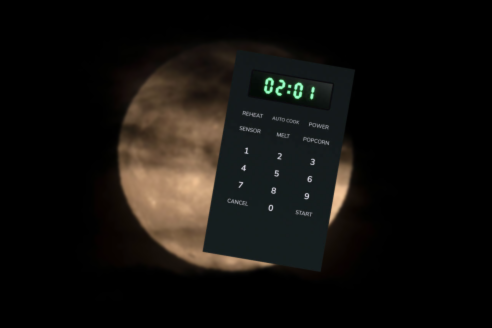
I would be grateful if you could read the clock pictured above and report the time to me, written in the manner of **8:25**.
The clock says **2:01**
